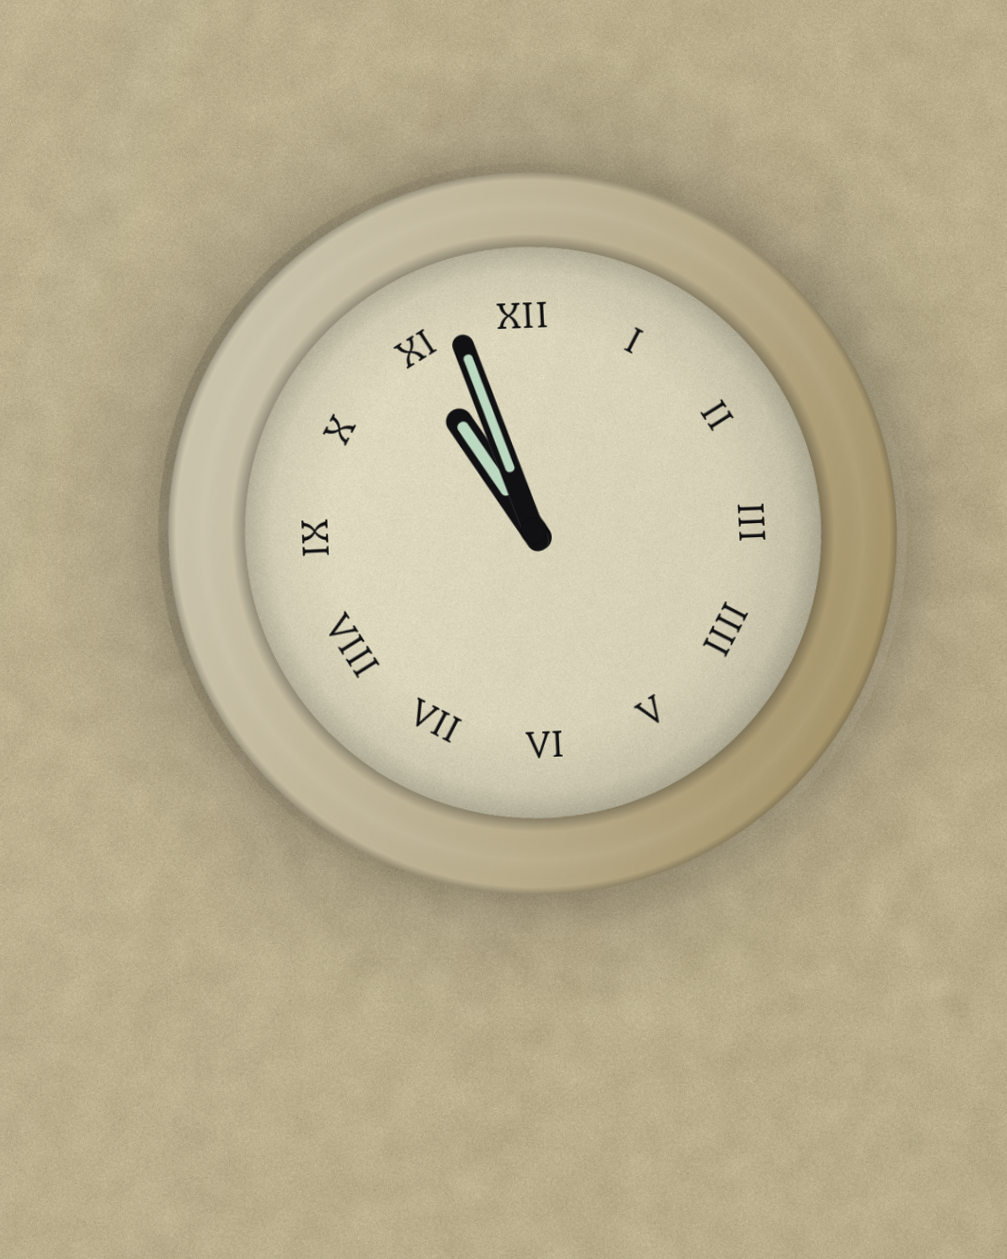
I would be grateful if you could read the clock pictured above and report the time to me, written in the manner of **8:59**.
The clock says **10:57**
